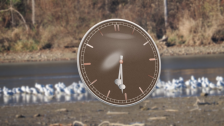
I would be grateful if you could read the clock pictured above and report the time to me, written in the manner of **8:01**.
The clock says **6:31**
